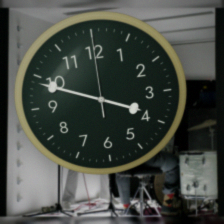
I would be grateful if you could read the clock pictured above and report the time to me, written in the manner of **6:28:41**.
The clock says **3:49:00**
